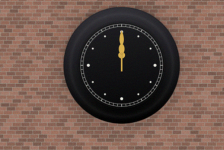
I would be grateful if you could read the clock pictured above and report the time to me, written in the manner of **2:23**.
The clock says **12:00**
